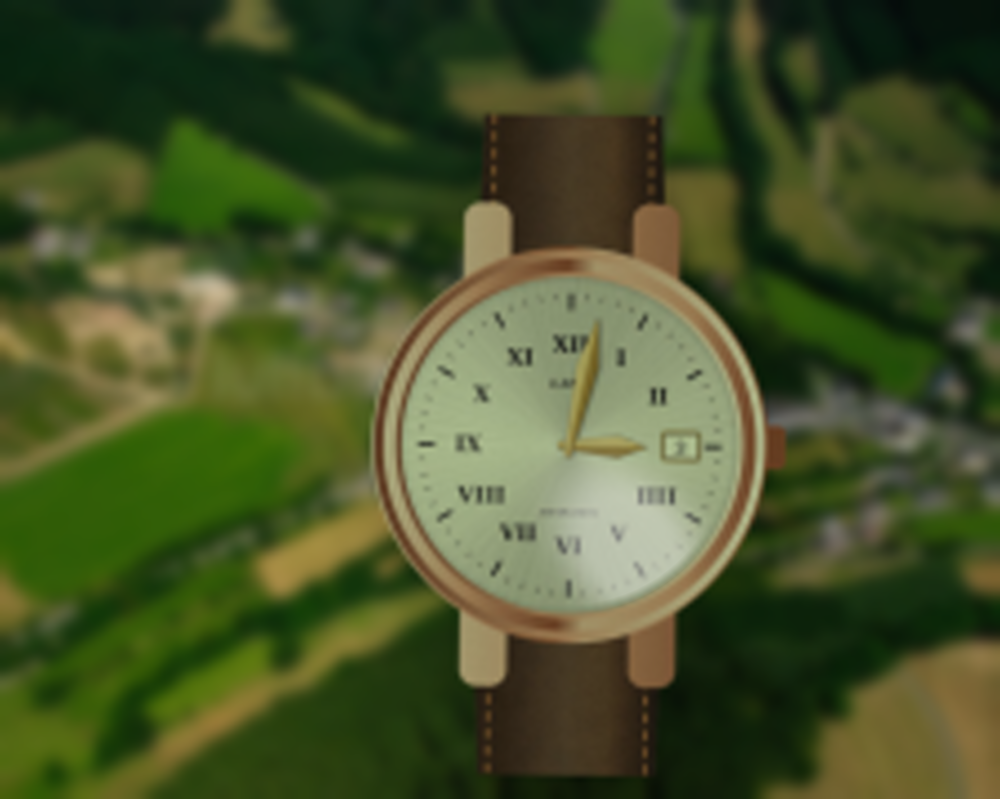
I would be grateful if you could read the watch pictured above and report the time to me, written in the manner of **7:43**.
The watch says **3:02**
